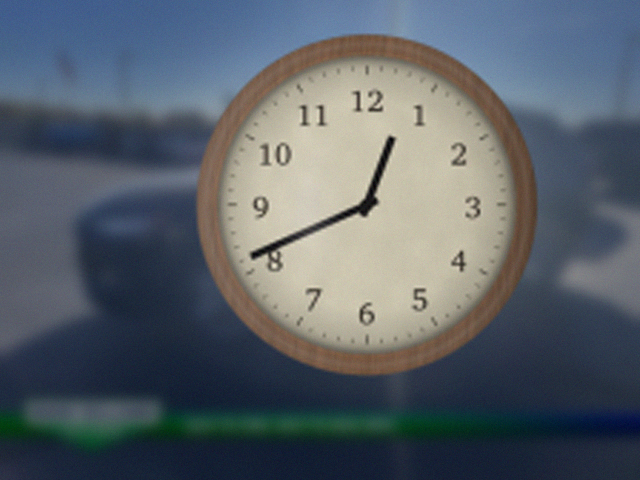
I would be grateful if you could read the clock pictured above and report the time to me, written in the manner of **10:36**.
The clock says **12:41**
